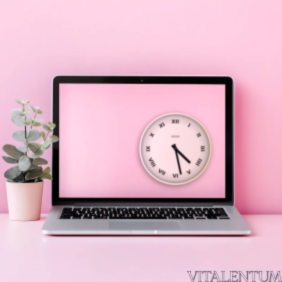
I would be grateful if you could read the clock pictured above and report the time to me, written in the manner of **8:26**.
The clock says **4:28**
